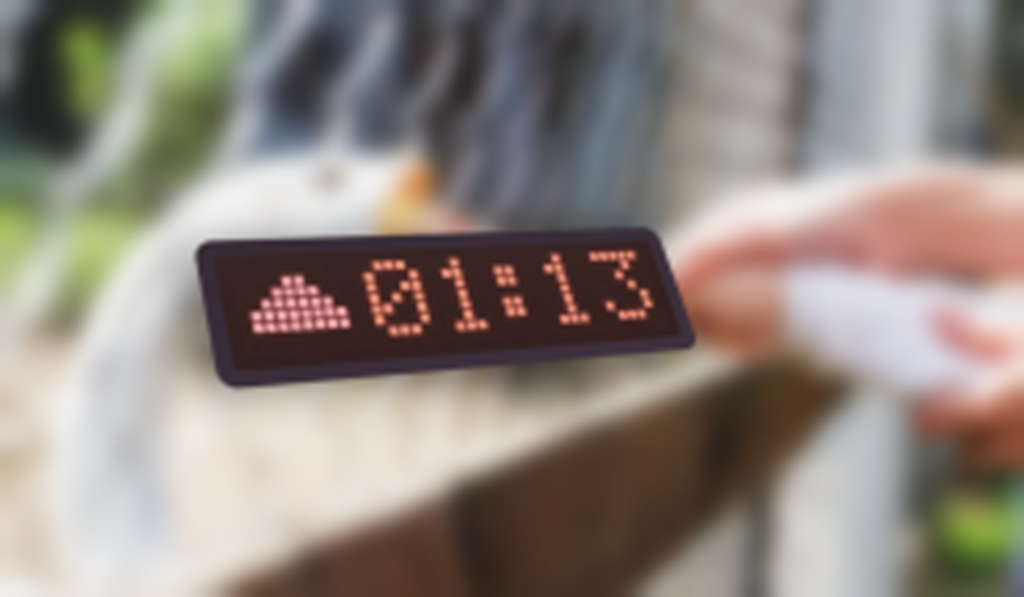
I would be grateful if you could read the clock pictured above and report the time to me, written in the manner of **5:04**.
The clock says **1:13**
